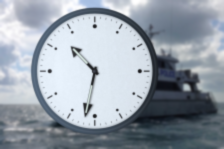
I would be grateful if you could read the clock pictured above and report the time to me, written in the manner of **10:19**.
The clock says **10:32**
